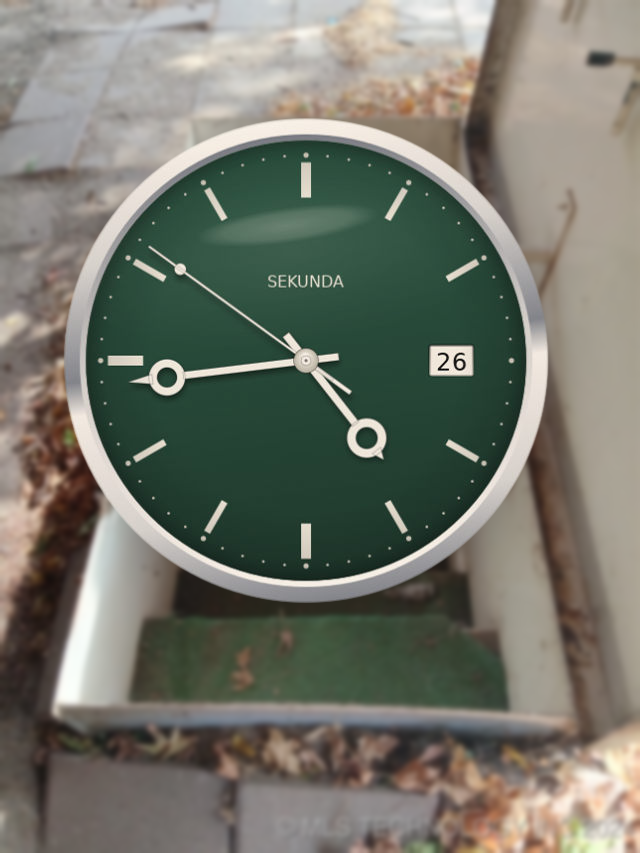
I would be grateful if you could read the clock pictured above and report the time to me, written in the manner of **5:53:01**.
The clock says **4:43:51**
